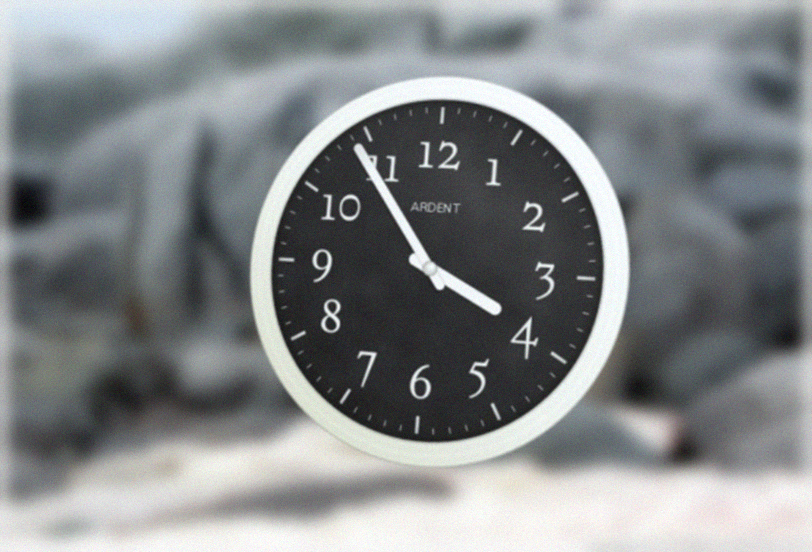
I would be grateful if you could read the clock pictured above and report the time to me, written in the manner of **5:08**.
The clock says **3:54**
